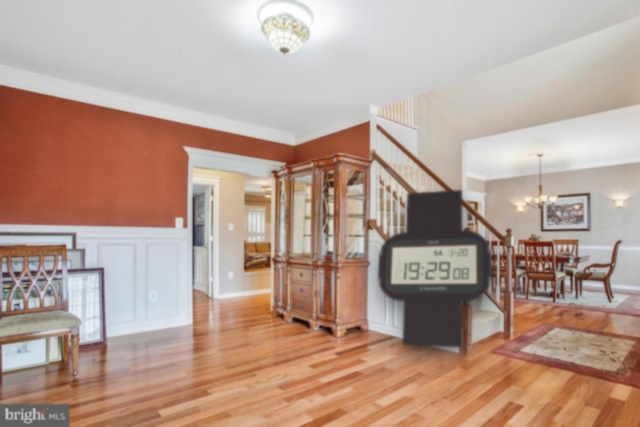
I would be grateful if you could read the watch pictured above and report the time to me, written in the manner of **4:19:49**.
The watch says **19:29:08**
